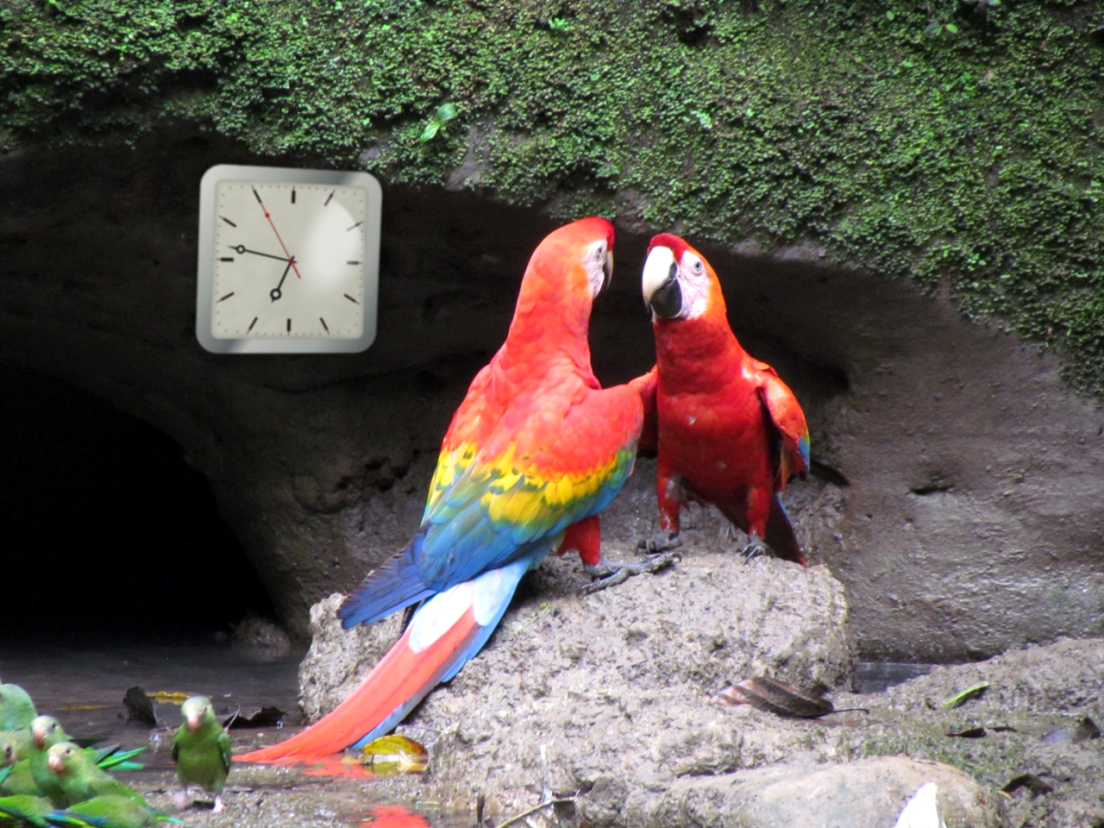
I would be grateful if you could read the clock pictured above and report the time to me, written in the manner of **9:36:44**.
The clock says **6:46:55**
